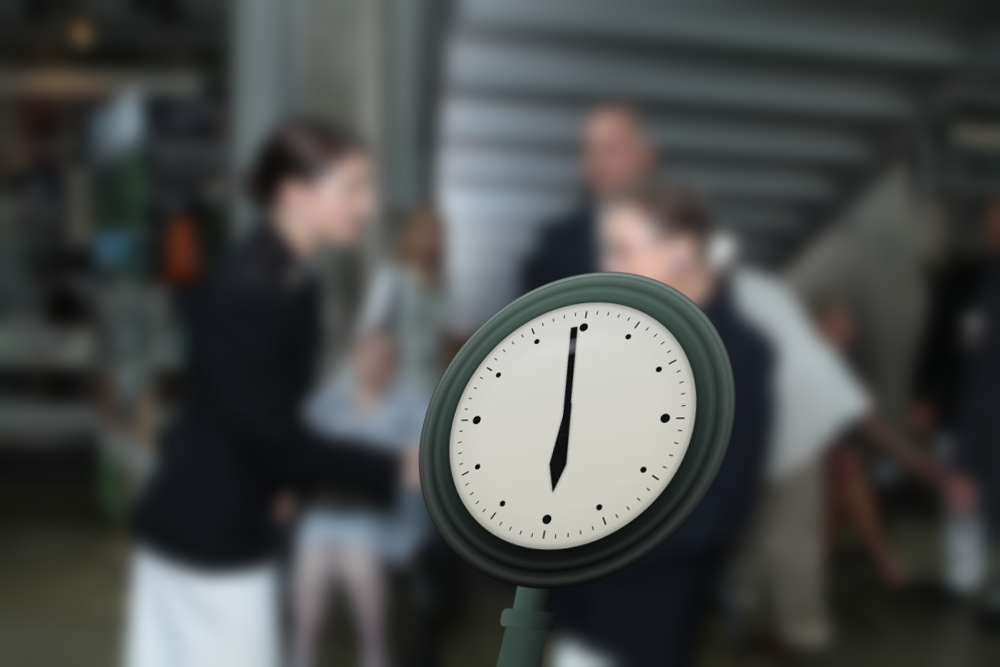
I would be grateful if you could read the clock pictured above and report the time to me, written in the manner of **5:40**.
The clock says **5:59**
